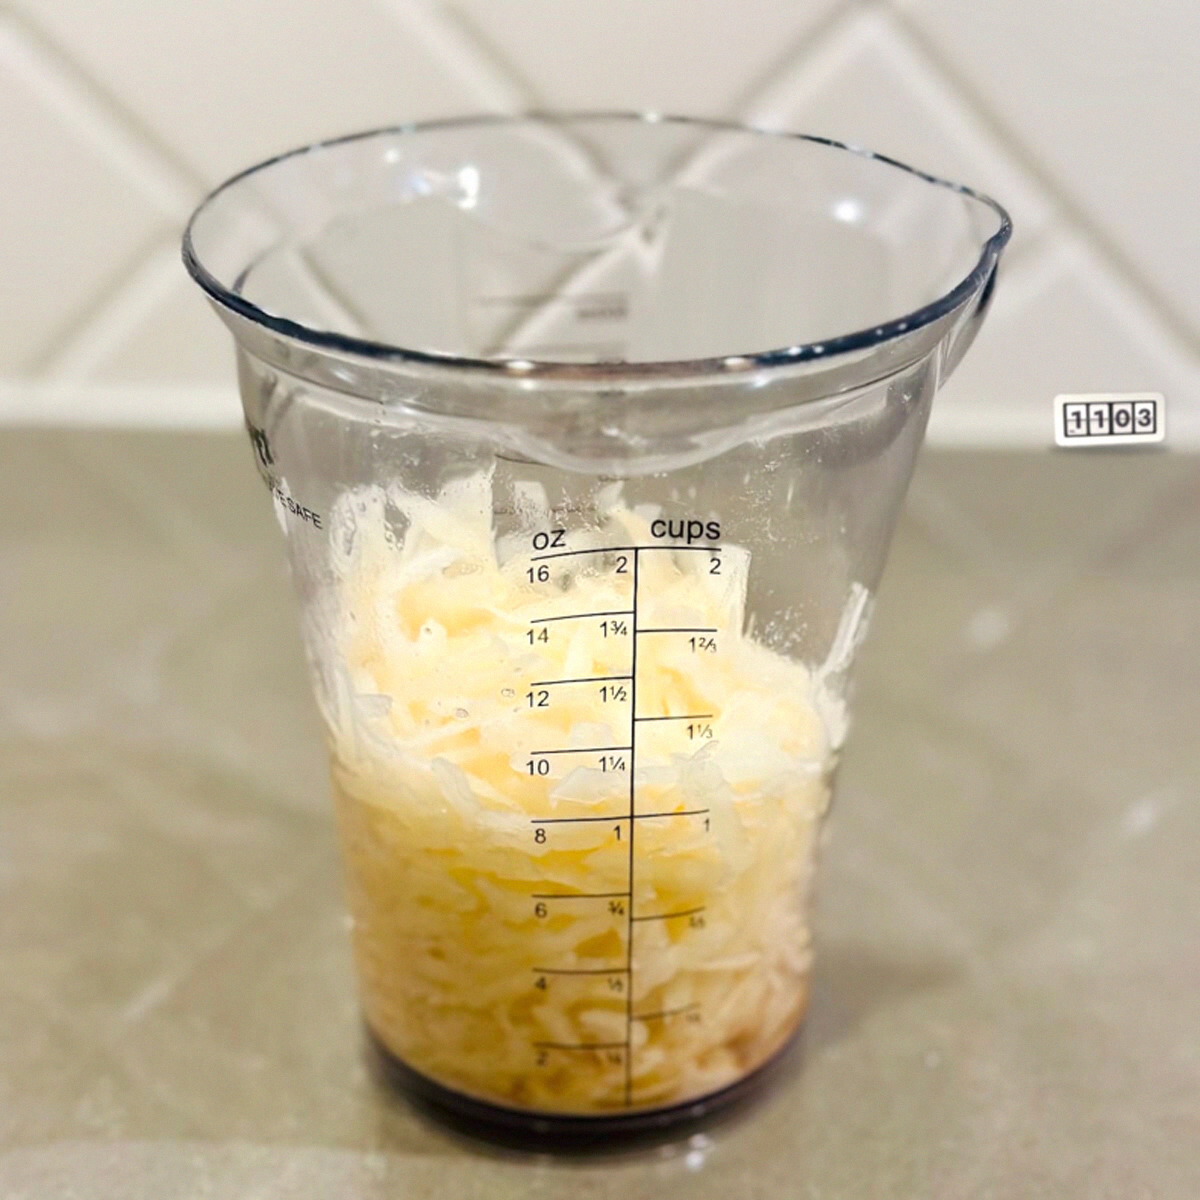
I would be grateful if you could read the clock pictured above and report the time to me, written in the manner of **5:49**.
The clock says **11:03**
